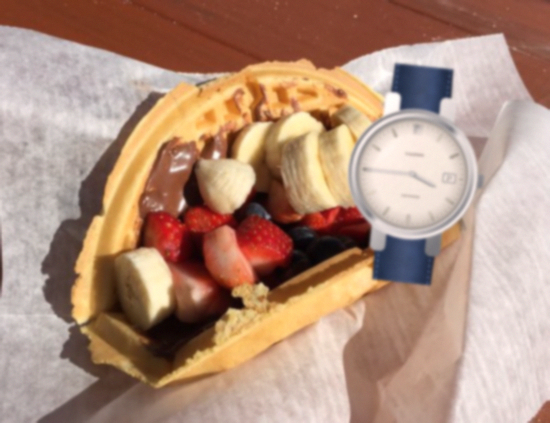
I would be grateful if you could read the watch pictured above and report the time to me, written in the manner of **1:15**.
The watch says **3:45**
